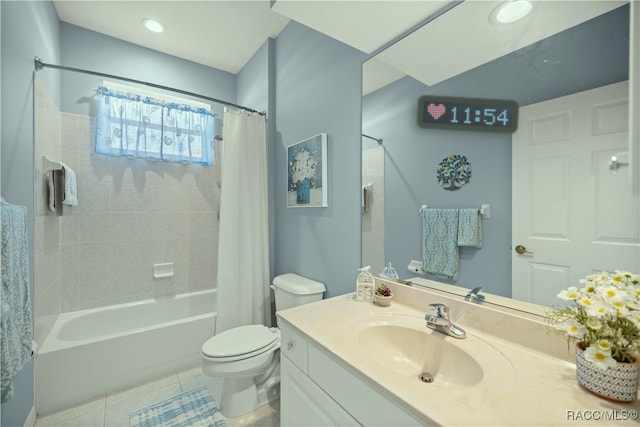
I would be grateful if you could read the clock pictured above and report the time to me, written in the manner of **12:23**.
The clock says **11:54**
